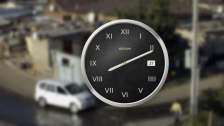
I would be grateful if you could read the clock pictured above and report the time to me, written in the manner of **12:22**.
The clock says **8:11**
